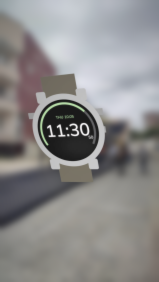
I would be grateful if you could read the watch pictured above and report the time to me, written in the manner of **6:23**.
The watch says **11:30**
